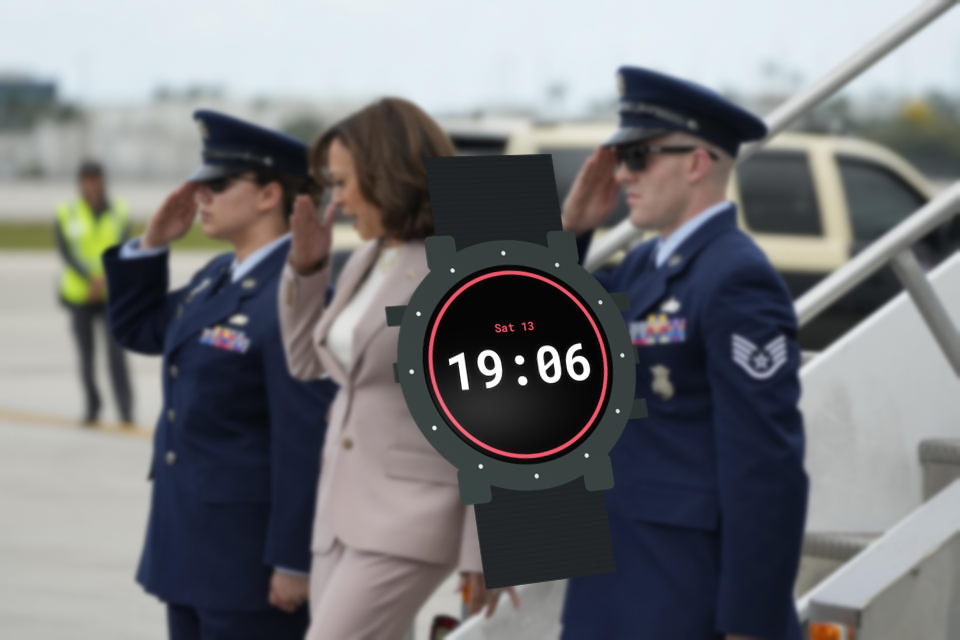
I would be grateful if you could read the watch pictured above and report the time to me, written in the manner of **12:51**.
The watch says **19:06**
